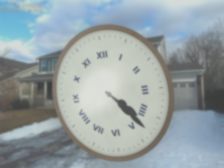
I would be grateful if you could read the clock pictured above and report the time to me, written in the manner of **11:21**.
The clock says **4:23**
